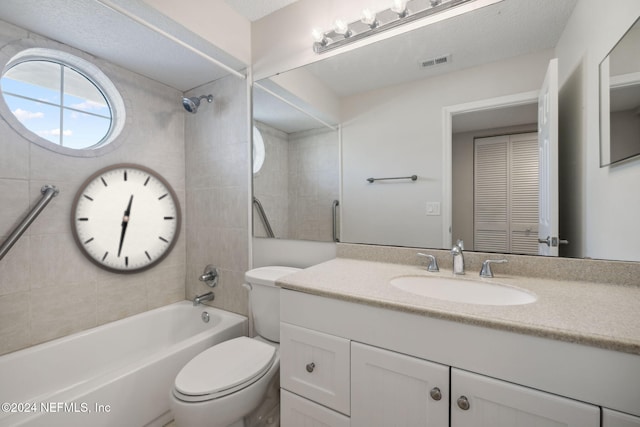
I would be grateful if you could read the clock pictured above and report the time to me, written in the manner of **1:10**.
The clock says **12:32**
